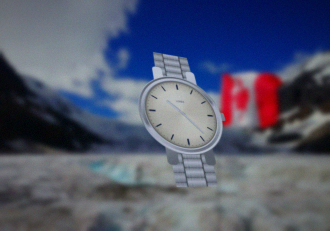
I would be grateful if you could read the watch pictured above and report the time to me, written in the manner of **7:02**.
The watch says **10:23**
